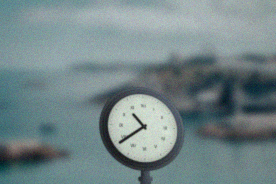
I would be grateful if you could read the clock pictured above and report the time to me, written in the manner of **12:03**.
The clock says **10:39**
